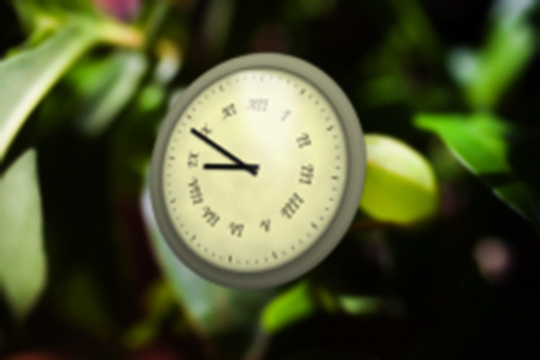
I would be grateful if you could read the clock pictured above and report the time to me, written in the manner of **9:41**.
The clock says **8:49**
